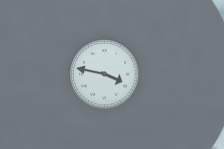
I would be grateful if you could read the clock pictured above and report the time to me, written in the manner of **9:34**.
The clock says **3:47**
